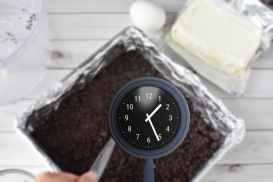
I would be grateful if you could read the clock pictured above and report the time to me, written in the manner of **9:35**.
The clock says **1:26**
